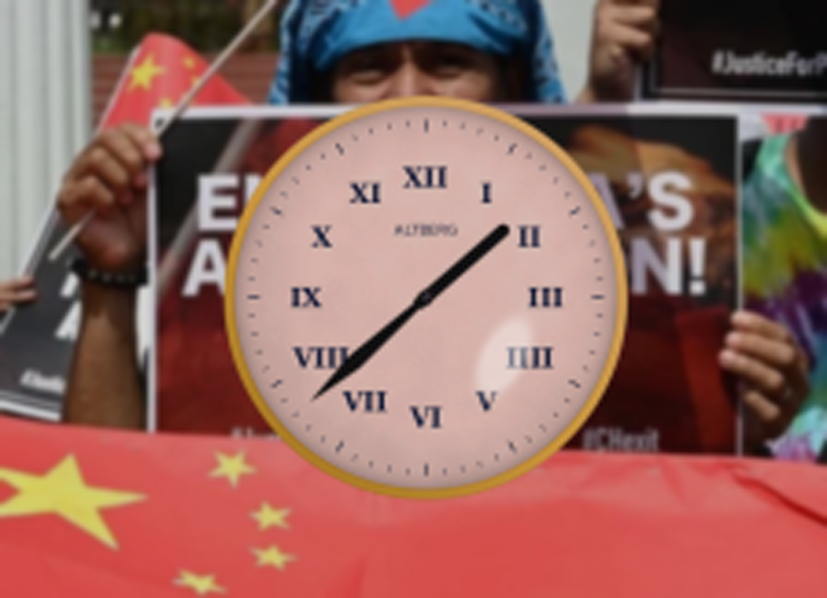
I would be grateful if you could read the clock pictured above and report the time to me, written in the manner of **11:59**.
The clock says **1:38**
